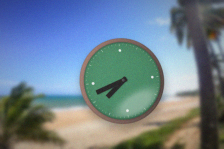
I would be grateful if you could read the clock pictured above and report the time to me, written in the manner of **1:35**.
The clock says **7:42**
